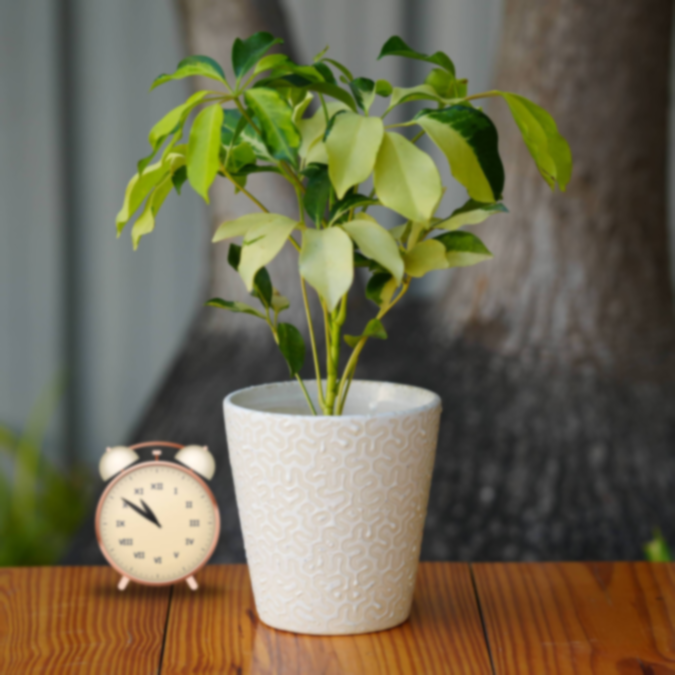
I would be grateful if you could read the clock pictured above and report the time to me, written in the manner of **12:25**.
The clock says **10:51**
